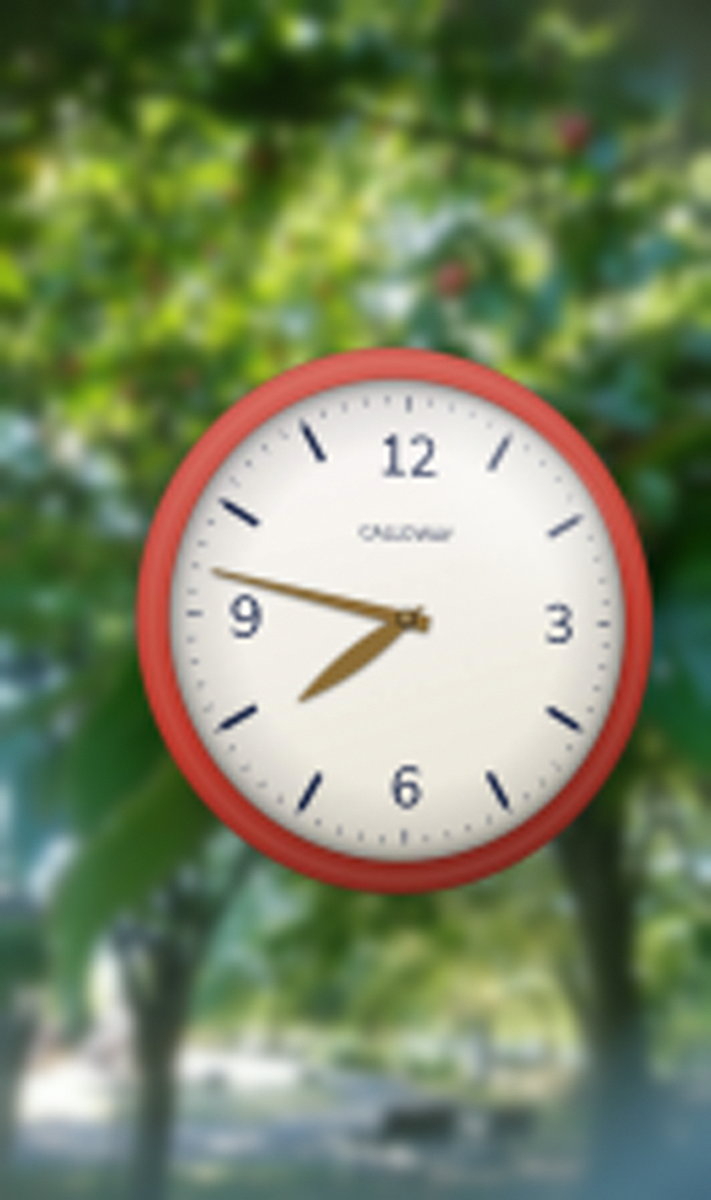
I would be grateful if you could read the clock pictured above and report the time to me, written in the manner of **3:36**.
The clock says **7:47**
